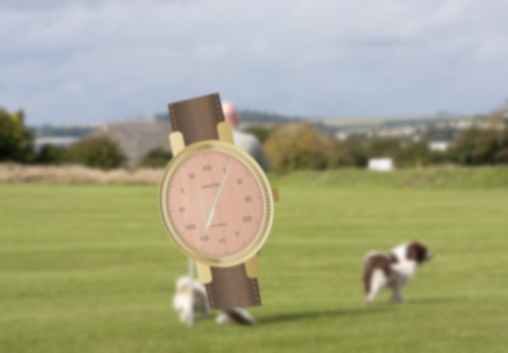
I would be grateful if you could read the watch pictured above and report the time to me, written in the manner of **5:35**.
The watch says **7:06**
